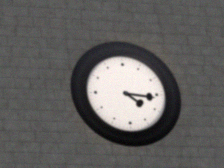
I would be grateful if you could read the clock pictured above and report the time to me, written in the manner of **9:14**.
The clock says **4:16**
